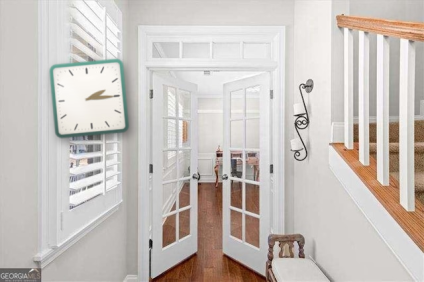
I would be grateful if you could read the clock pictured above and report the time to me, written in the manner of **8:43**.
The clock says **2:15**
